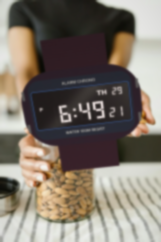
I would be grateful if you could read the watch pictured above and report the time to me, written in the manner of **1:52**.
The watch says **6:49**
